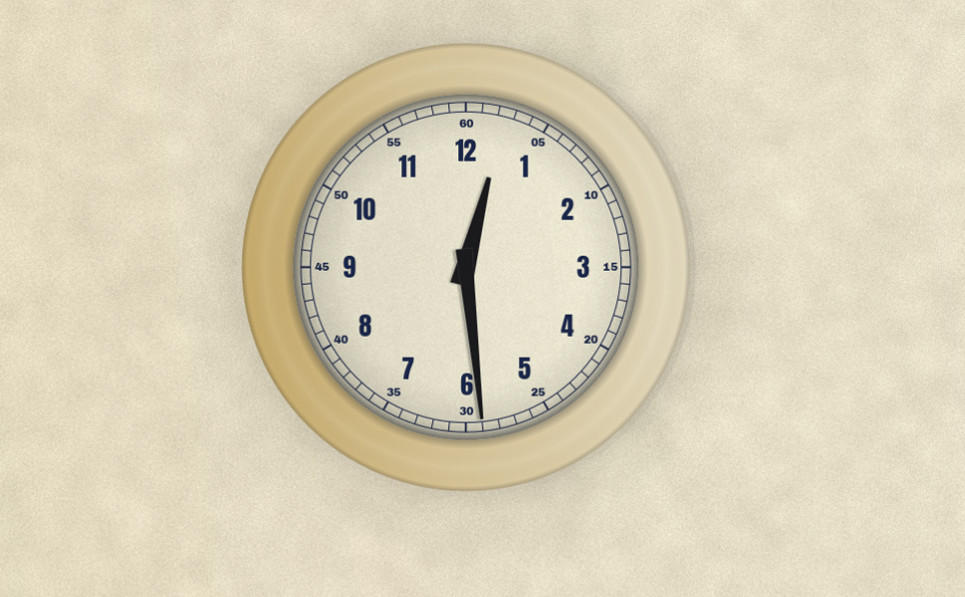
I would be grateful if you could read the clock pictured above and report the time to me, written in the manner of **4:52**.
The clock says **12:29**
